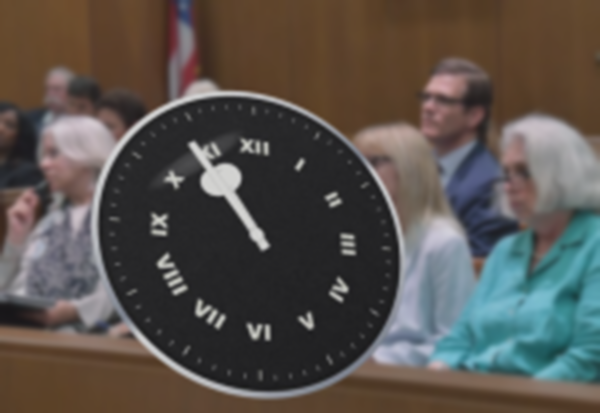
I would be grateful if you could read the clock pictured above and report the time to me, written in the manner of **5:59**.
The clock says **10:54**
